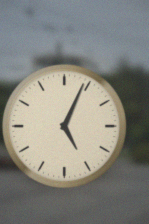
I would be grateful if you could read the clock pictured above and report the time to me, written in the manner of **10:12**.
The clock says **5:04**
